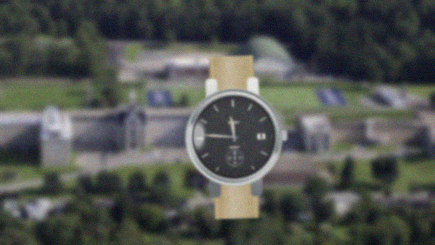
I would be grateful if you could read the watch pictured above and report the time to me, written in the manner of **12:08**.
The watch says **11:46**
